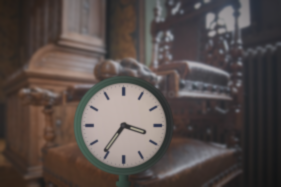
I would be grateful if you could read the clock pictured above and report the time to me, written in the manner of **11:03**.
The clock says **3:36**
